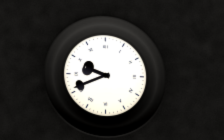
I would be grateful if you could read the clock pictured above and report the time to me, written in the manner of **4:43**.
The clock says **9:41**
